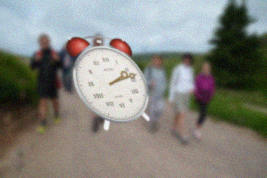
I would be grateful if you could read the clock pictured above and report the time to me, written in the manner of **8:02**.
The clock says **2:13**
